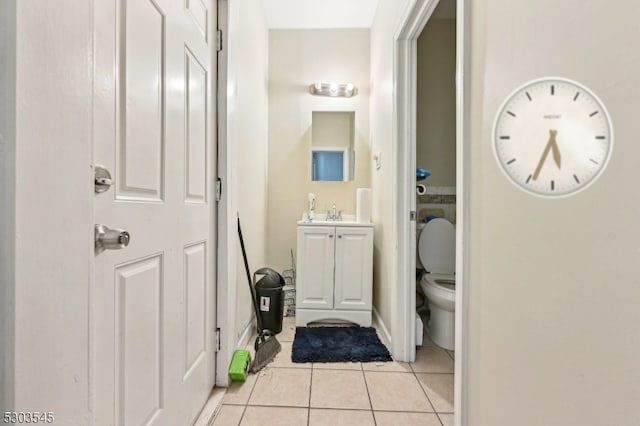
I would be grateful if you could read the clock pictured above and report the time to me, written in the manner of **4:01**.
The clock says **5:34**
